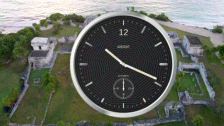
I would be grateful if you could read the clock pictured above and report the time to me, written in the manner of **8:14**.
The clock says **10:19**
